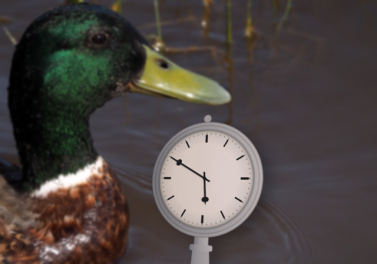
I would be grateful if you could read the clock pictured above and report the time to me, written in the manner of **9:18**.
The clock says **5:50**
